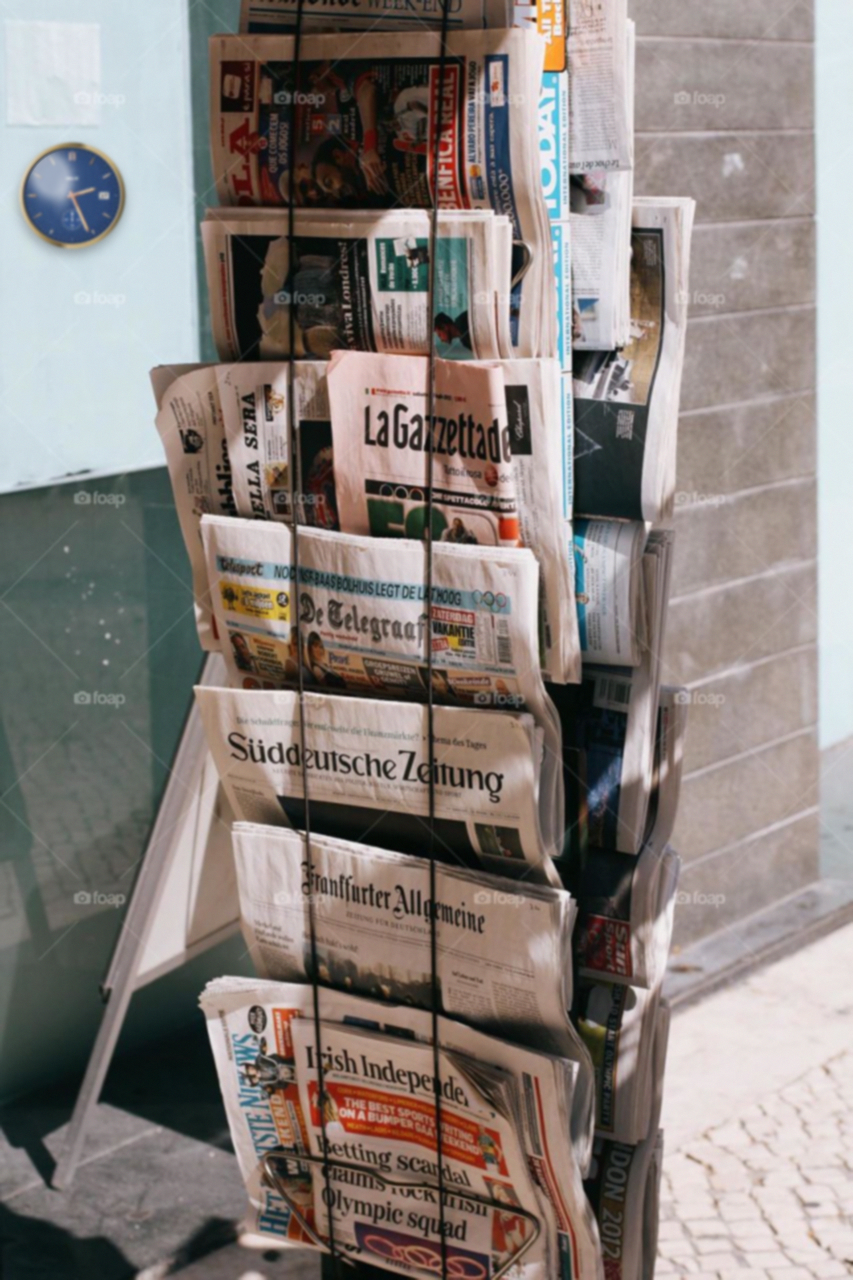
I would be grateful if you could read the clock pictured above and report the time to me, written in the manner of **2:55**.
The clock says **2:26**
